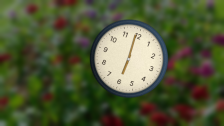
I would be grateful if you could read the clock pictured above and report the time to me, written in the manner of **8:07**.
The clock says **5:59**
